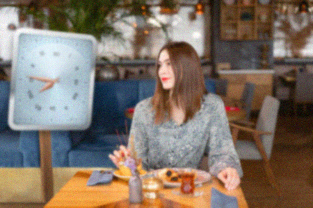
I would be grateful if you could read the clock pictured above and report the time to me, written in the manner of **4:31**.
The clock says **7:46**
